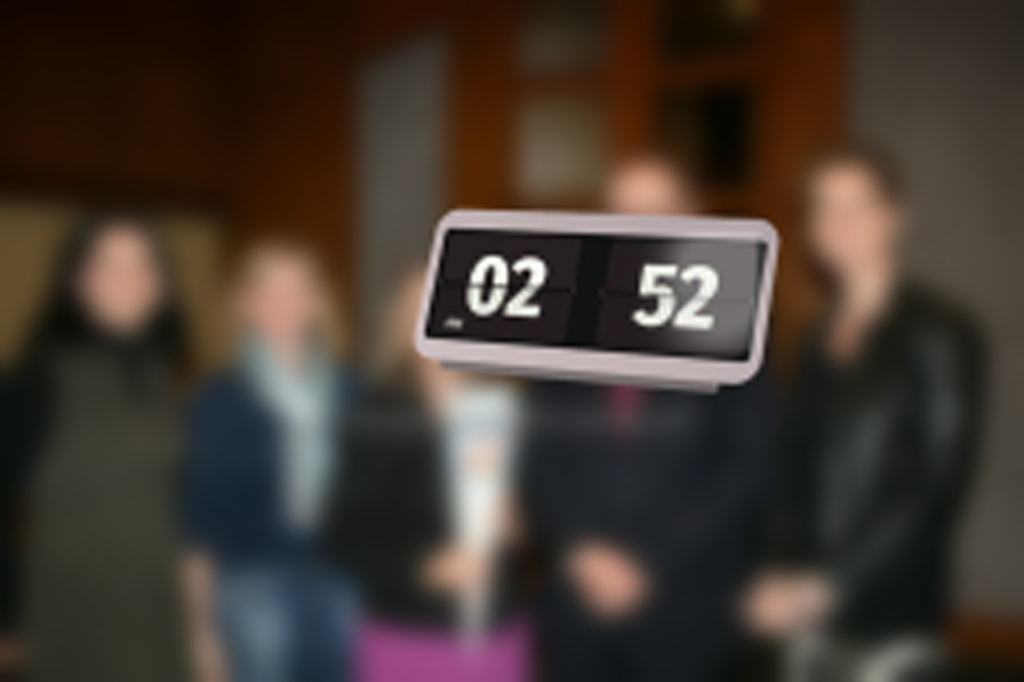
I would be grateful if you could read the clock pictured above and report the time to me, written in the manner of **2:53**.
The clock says **2:52**
